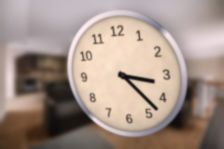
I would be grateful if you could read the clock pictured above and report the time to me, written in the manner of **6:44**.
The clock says **3:23**
